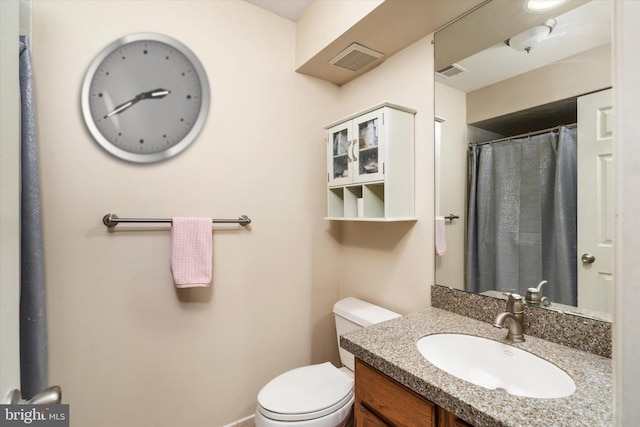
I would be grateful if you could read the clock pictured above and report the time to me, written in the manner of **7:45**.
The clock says **2:40**
